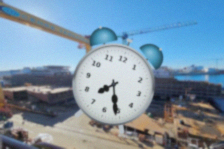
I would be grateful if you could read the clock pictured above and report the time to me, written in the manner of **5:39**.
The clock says **7:26**
